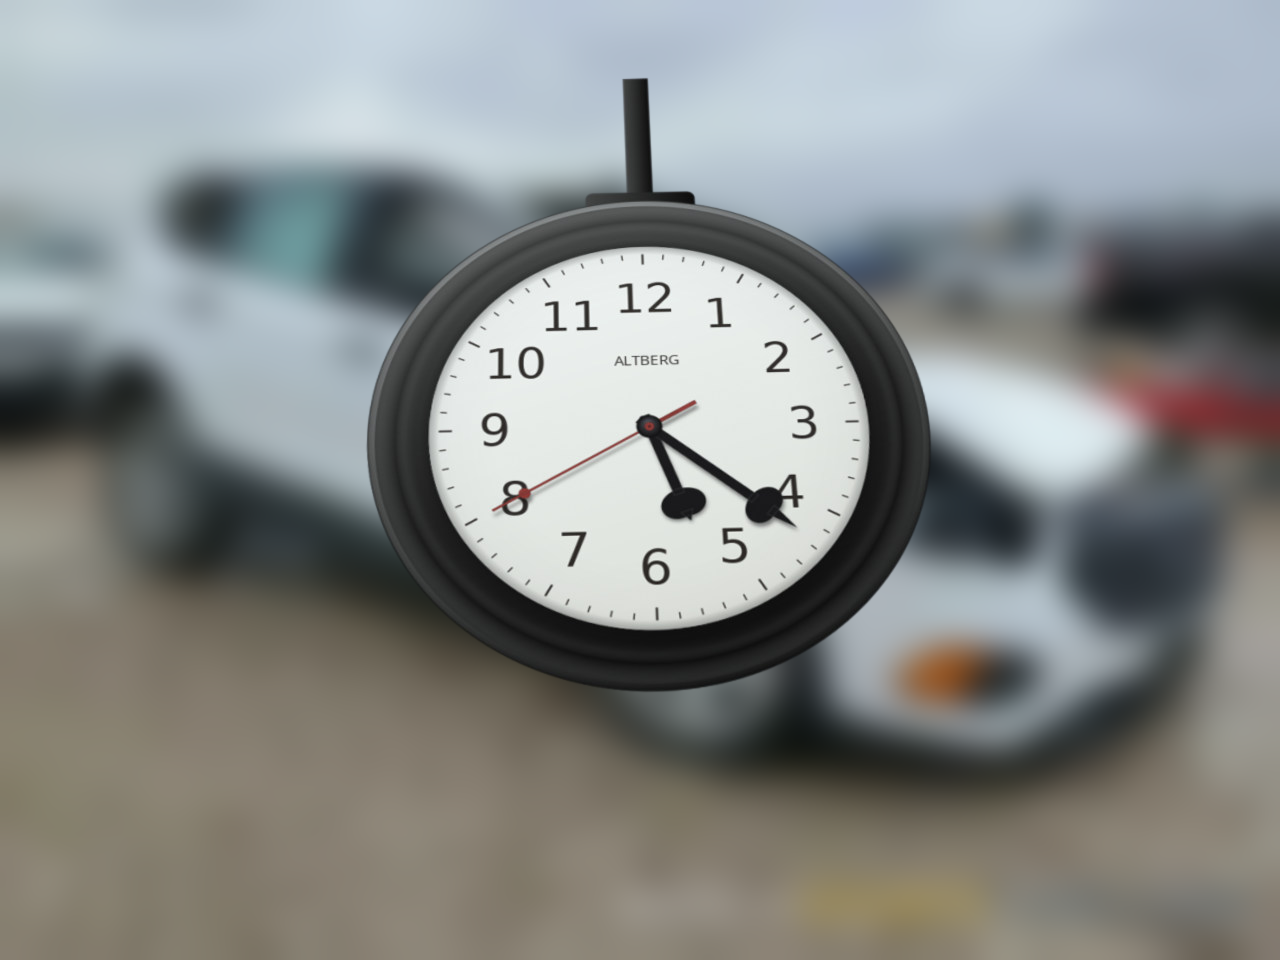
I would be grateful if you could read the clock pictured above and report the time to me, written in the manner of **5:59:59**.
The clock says **5:21:40**
